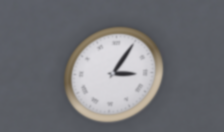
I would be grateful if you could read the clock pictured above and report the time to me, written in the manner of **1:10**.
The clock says **3:05**
